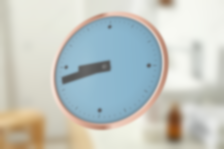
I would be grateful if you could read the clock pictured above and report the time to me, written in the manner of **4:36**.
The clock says **8:42**
